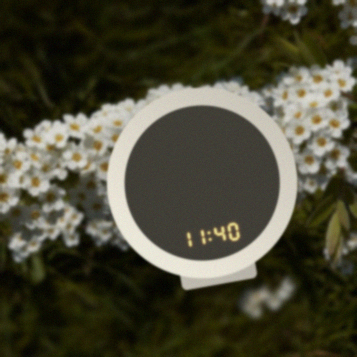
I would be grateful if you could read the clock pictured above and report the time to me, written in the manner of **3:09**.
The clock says **11:40**
